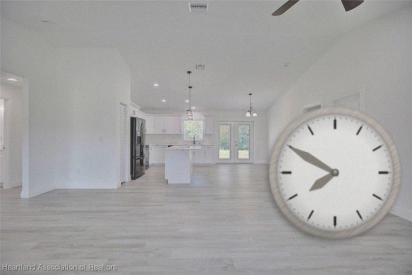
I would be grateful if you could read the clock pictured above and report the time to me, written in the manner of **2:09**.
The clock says **7:50**
